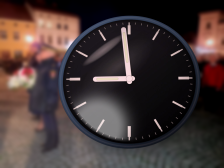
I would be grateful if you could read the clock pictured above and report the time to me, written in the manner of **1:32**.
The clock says **8:59**
